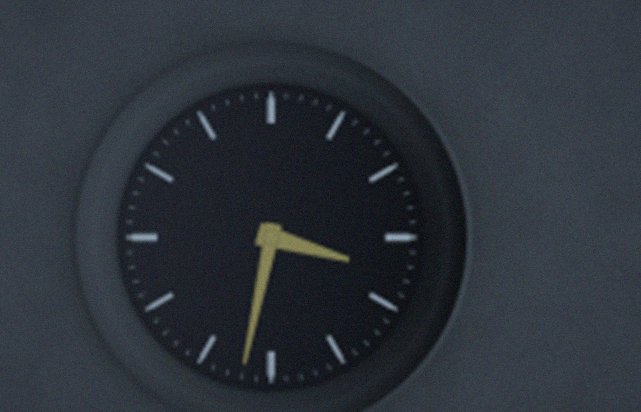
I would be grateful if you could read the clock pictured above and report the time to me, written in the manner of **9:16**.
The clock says **3:32**
